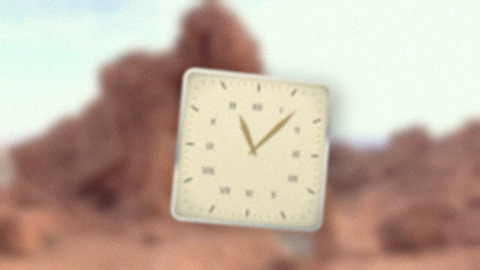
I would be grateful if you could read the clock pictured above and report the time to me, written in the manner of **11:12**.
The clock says **11:07**
